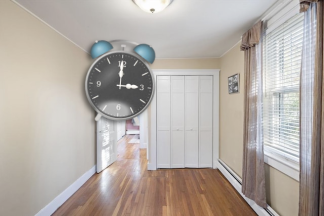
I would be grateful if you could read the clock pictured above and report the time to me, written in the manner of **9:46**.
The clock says **3:00**
